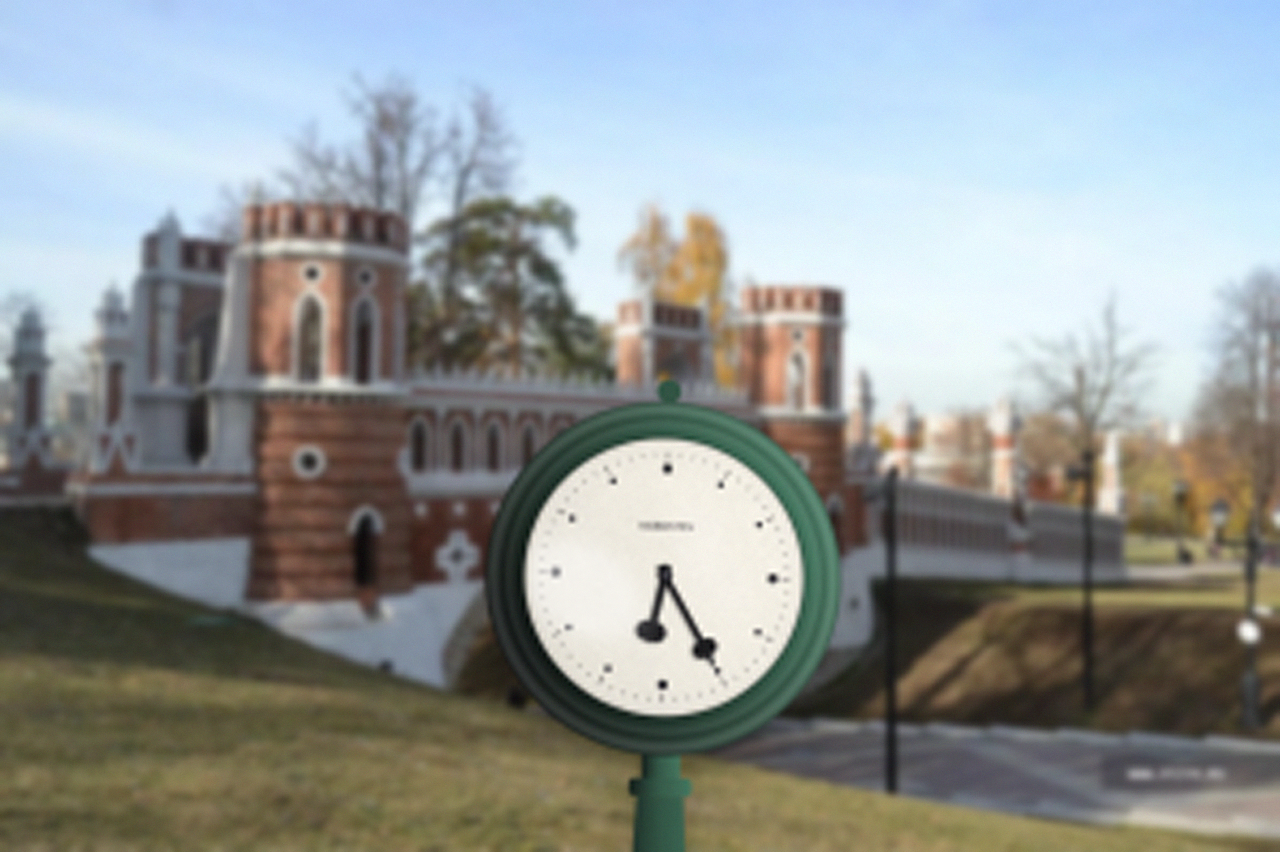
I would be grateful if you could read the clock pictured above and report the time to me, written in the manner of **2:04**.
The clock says **6:25**
